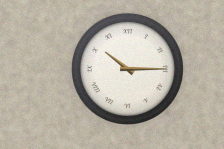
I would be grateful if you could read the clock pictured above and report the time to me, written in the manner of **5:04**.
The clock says **10:15**
